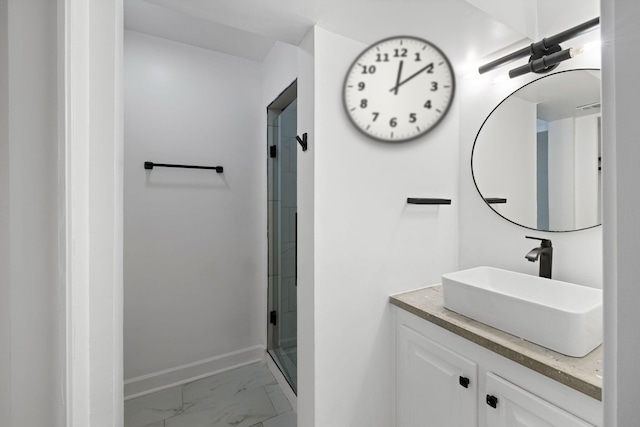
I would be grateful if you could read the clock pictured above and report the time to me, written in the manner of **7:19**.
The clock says **12:09**
